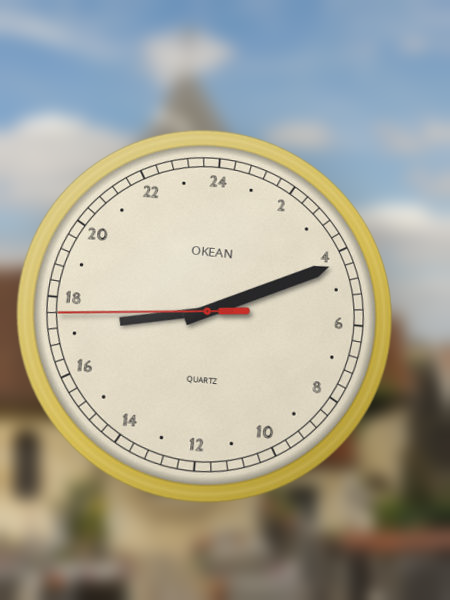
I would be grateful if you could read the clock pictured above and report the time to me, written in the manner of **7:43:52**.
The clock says **17:10:44**
